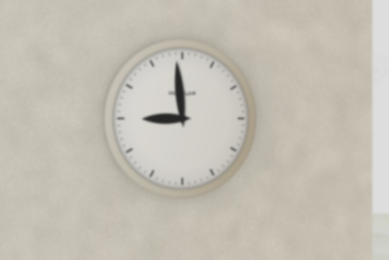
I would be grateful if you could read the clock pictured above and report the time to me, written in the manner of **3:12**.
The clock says **8:59**
